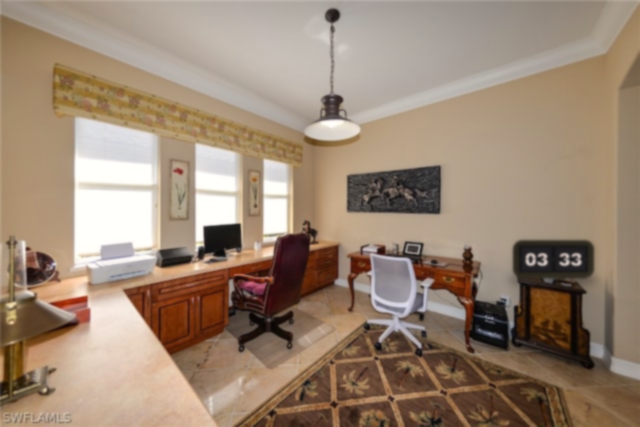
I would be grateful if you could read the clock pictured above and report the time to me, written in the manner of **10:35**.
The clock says **3:33**
